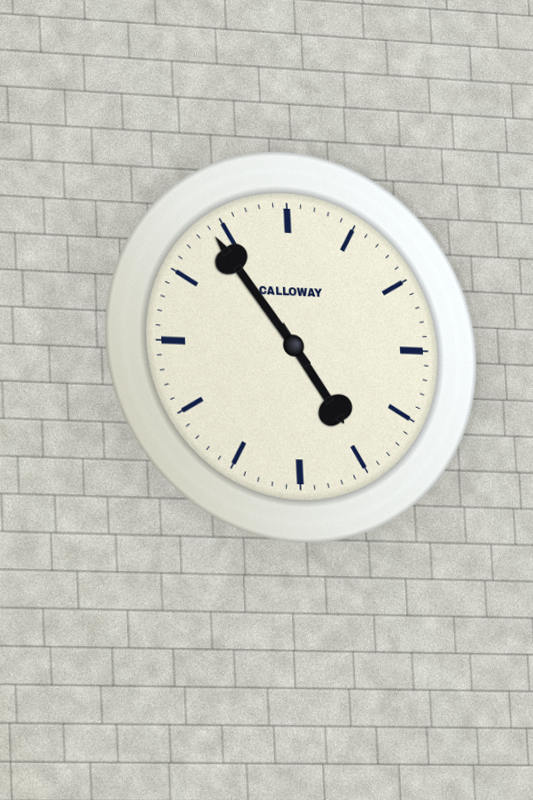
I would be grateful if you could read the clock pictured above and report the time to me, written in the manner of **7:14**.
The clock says **4:54**
